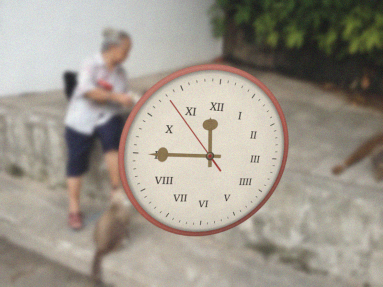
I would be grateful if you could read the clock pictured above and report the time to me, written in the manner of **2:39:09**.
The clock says **11:44:53**
